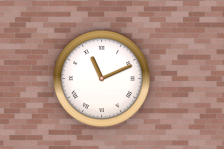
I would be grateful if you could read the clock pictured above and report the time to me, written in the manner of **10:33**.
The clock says **11:11**
